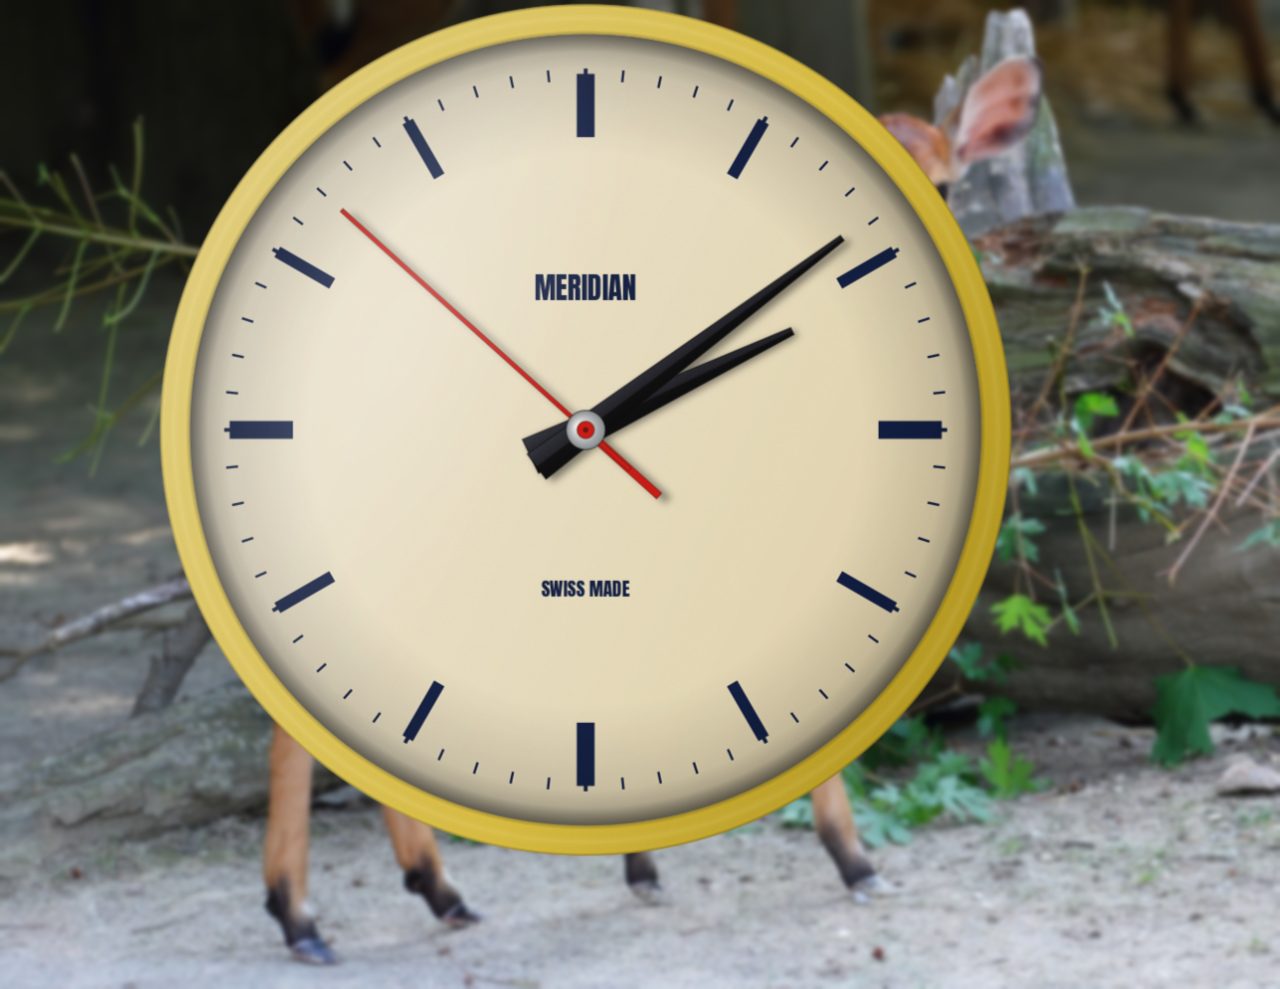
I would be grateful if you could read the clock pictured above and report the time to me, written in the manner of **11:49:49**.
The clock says **2:08:52**
